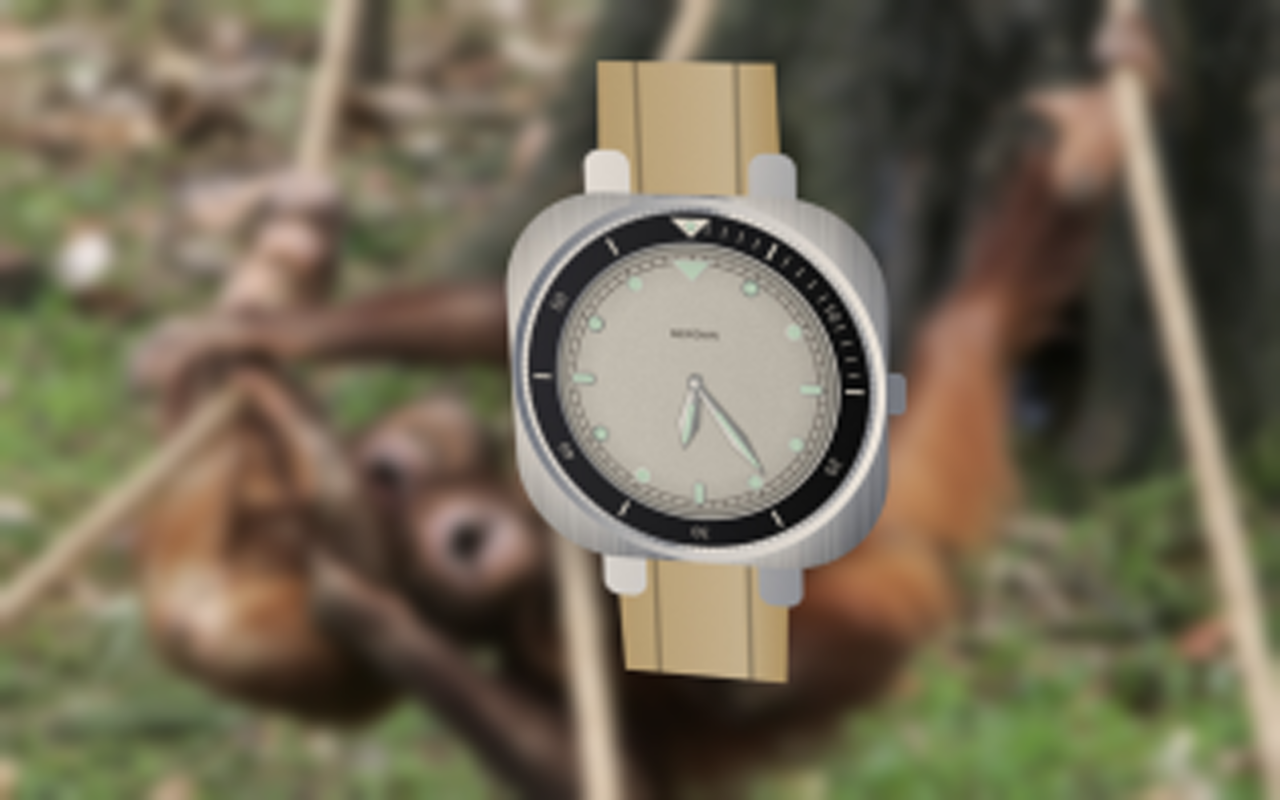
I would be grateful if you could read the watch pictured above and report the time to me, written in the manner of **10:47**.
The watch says **6:24**
